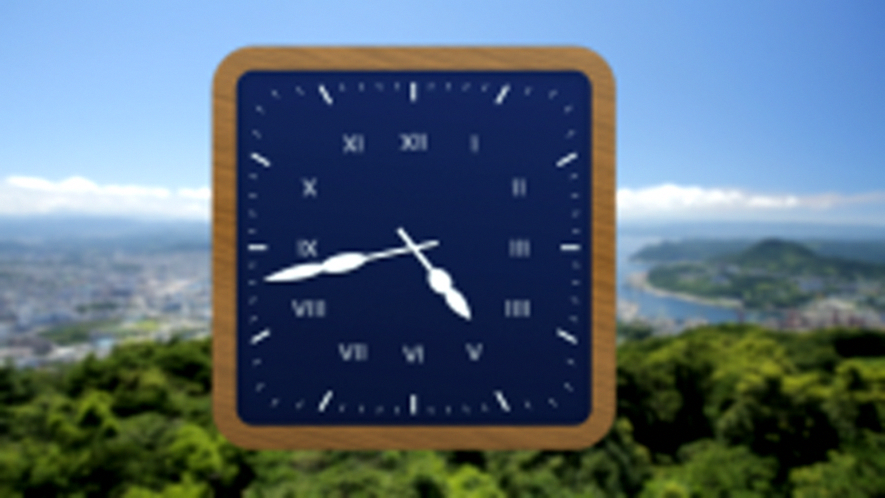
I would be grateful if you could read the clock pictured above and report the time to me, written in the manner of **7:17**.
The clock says **4:43**
